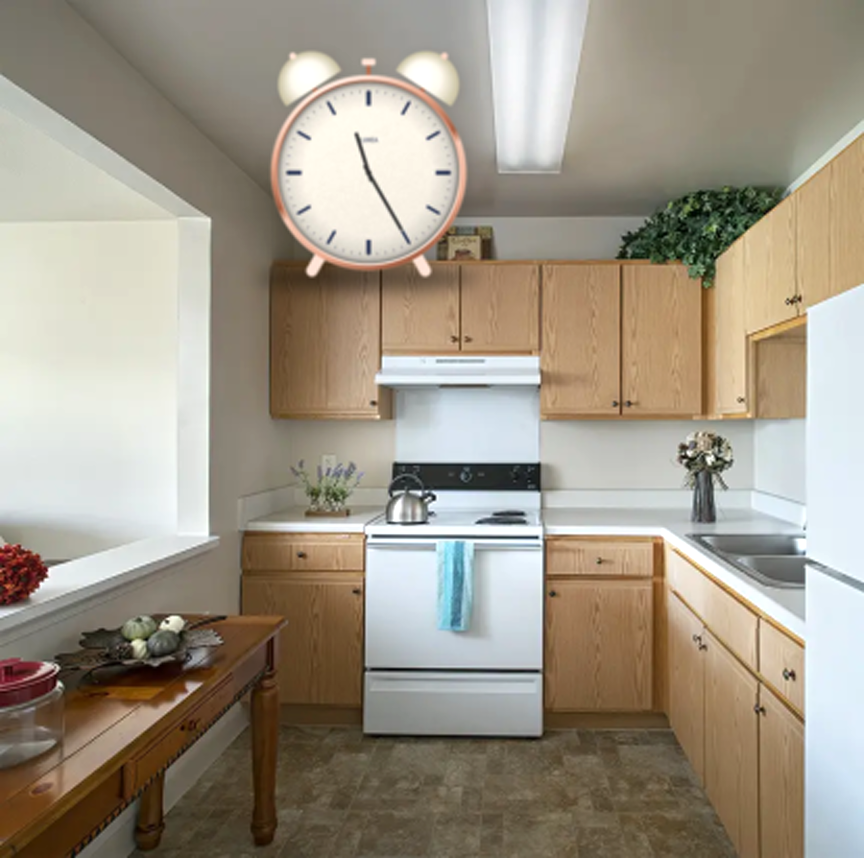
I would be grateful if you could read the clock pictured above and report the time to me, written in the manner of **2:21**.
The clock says **11:25**
